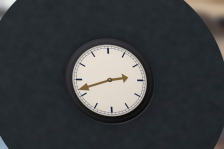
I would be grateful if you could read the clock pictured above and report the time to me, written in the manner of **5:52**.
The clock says **2:42**
